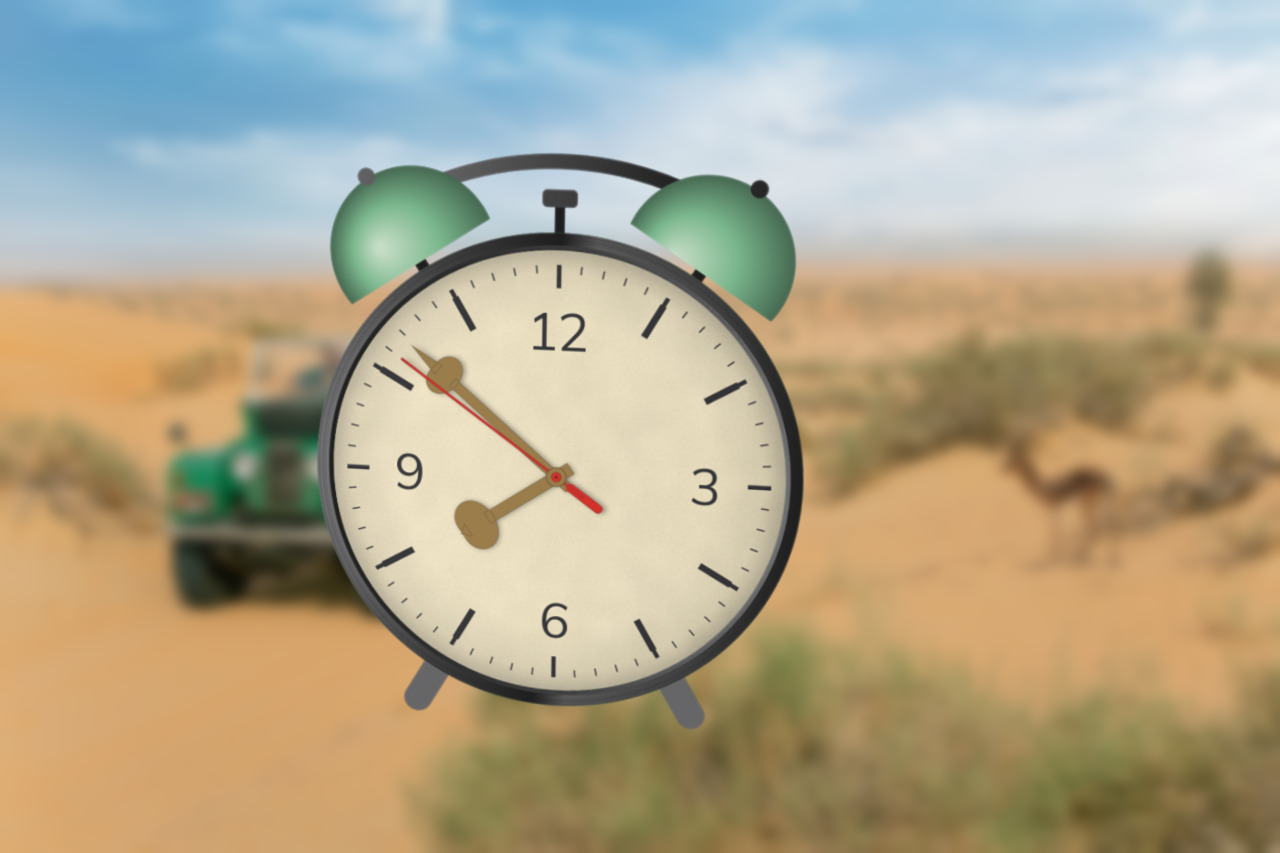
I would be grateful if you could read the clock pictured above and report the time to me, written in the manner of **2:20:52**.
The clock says **7:51:51**
